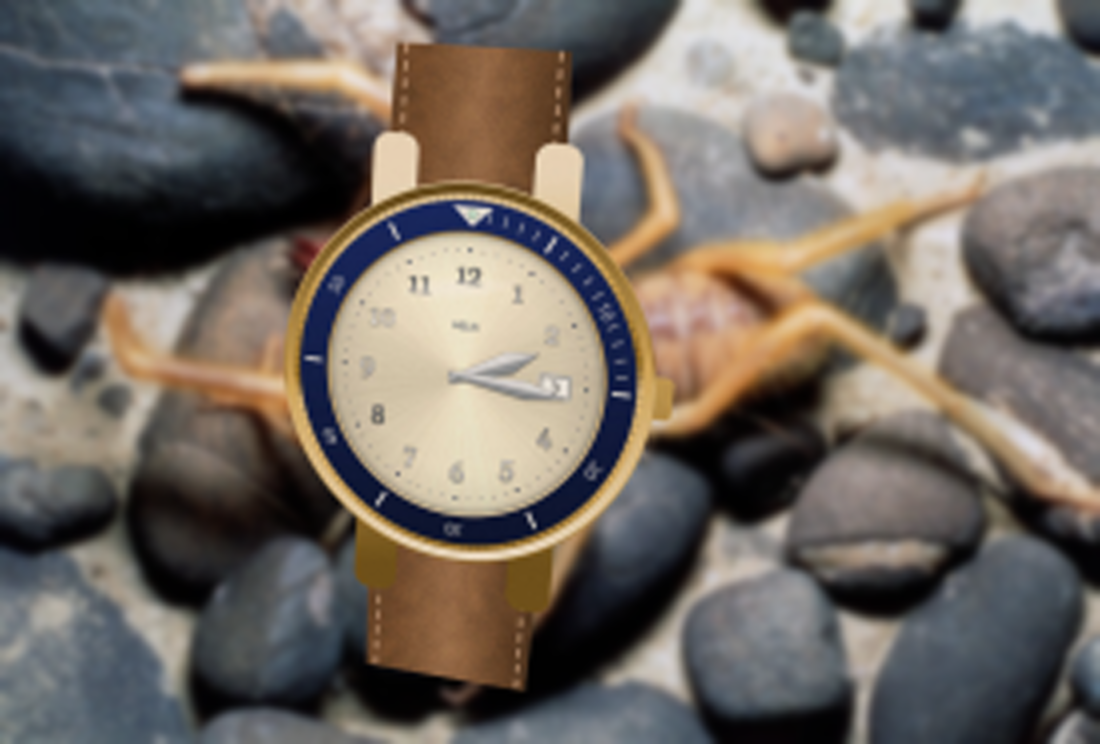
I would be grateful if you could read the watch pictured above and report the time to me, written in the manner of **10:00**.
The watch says **2:16**
